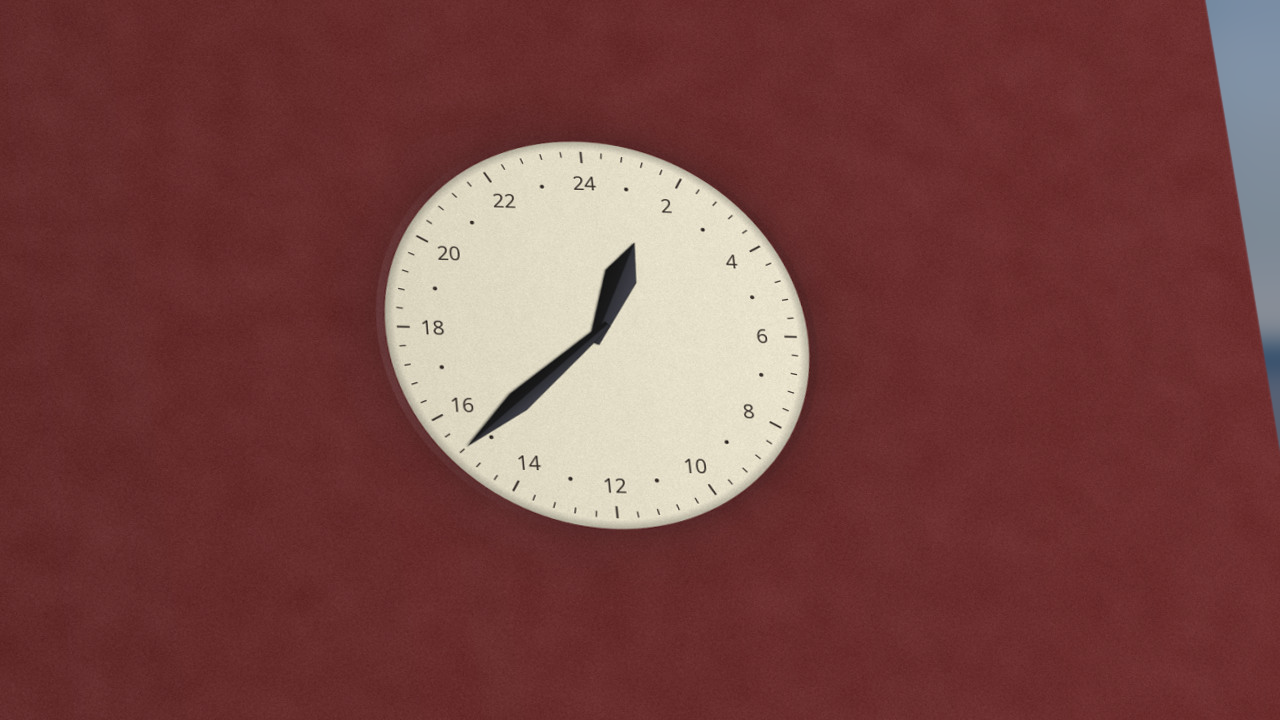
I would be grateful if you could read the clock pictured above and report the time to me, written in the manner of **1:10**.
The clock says **1:38**
